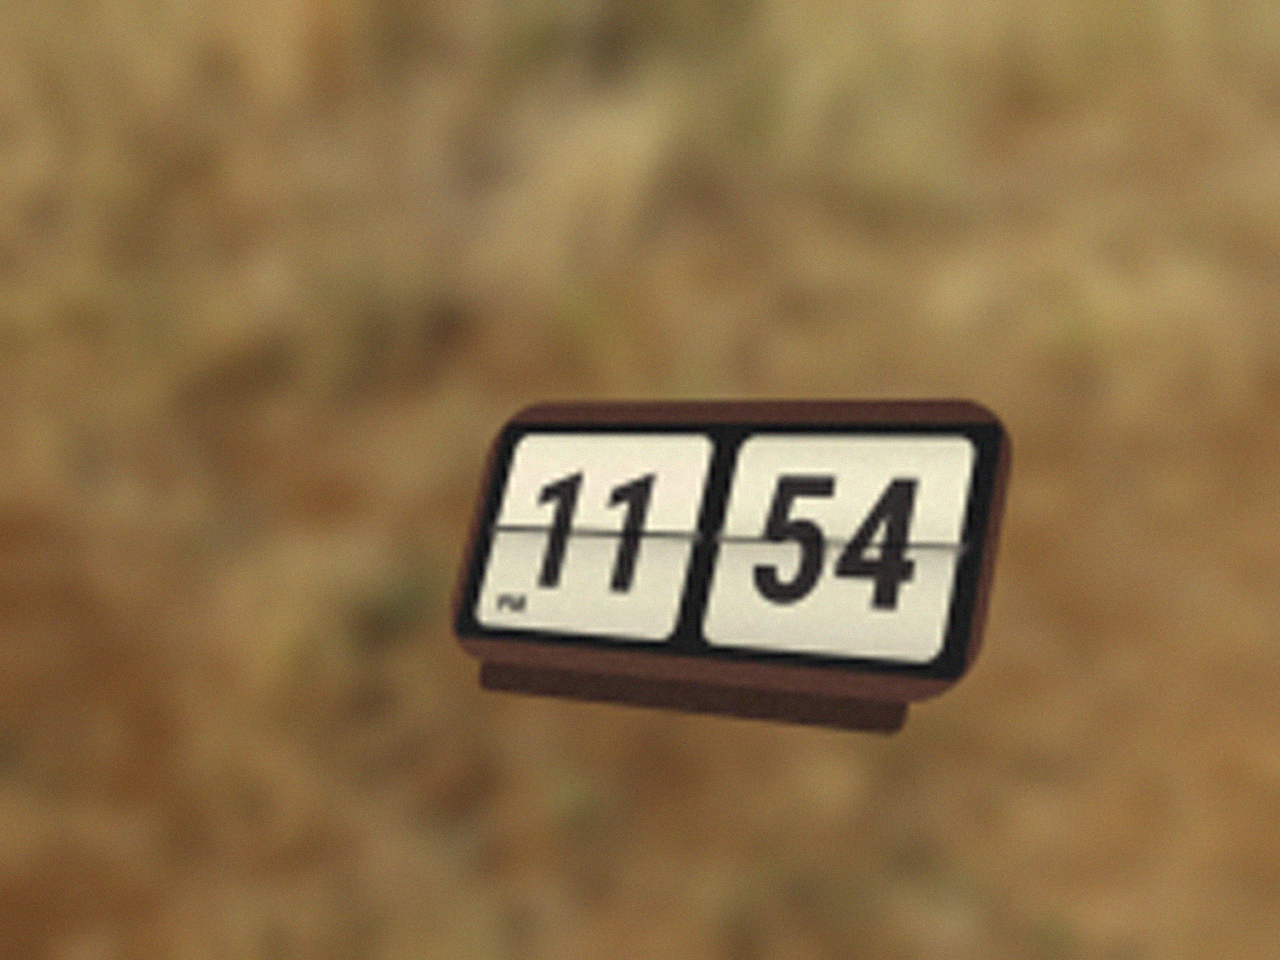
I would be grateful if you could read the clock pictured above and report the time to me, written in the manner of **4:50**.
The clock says **11:54**
